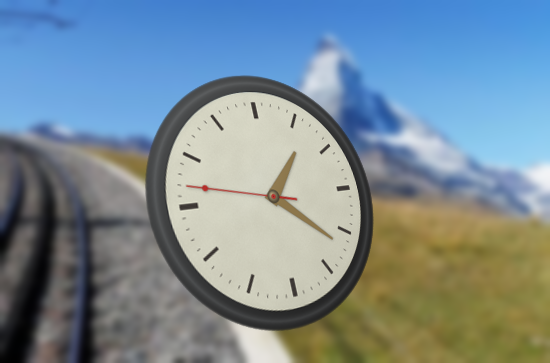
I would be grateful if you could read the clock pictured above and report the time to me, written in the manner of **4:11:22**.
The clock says **1:21:47**
